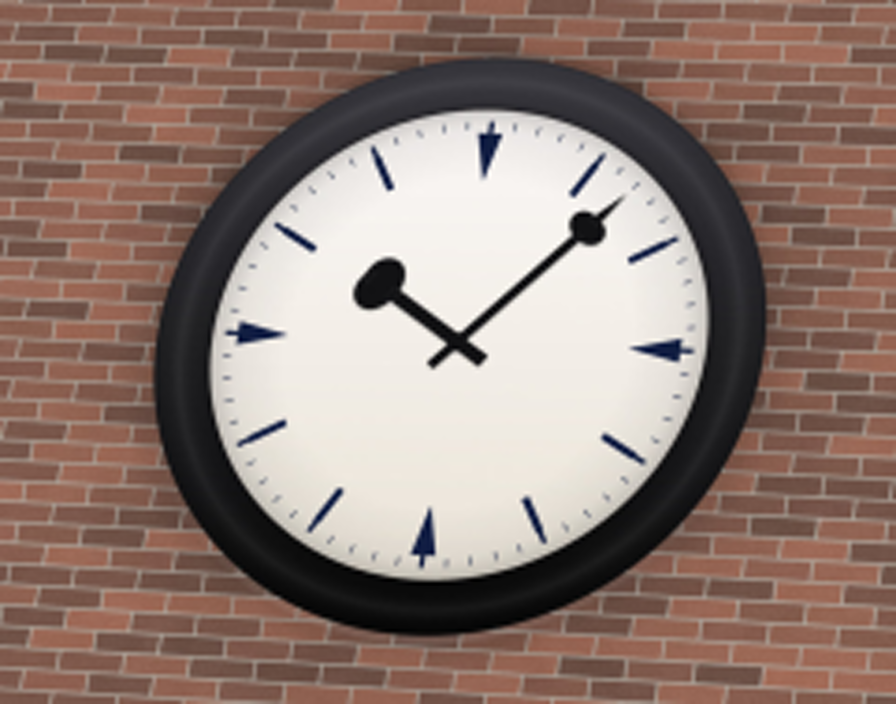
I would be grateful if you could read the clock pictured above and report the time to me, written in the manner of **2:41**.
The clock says **10:07**
